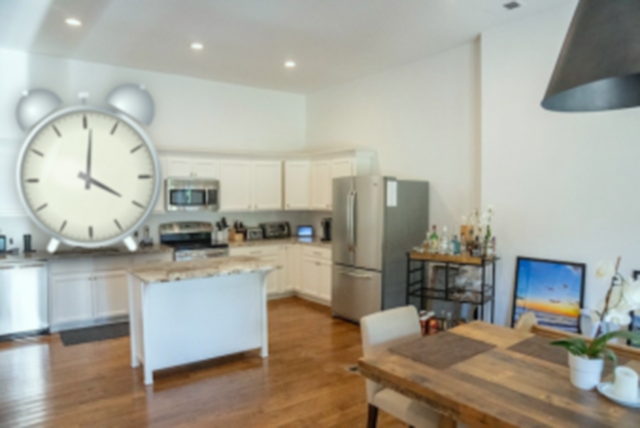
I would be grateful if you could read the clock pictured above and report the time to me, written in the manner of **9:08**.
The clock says **4:01**
